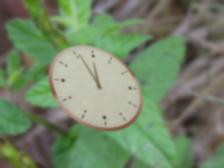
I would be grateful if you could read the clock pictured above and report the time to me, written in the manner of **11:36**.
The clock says **11:56**
